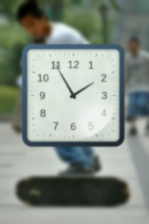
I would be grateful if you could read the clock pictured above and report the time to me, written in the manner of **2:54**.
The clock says **1:55**
